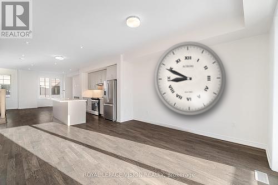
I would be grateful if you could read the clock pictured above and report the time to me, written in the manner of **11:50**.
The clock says **8:49**
